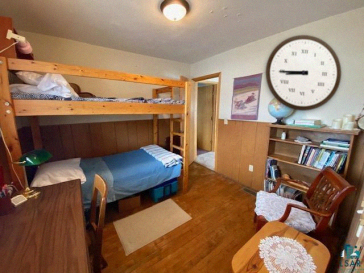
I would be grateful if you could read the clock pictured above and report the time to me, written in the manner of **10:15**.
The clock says **8:45**
